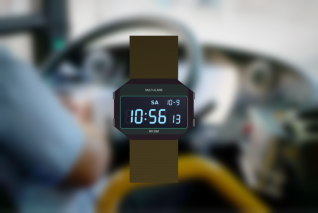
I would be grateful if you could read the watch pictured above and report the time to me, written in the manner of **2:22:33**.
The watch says **10:56:13**
